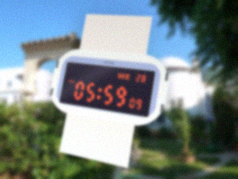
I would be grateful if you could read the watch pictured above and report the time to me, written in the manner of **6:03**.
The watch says **5:59**
